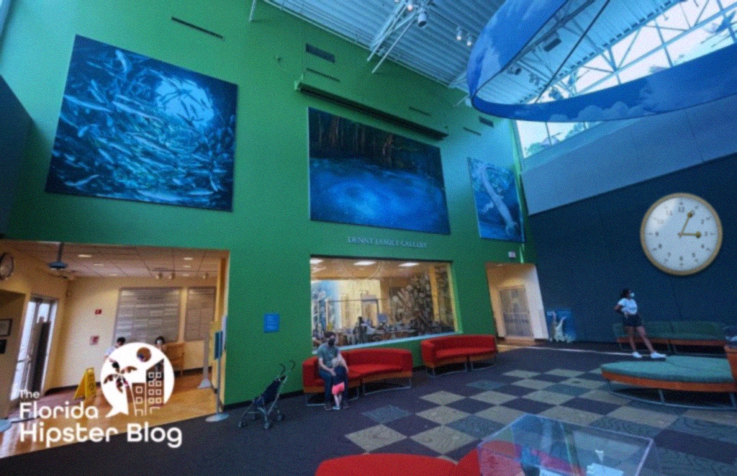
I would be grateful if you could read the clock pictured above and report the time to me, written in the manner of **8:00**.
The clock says **3:04**
